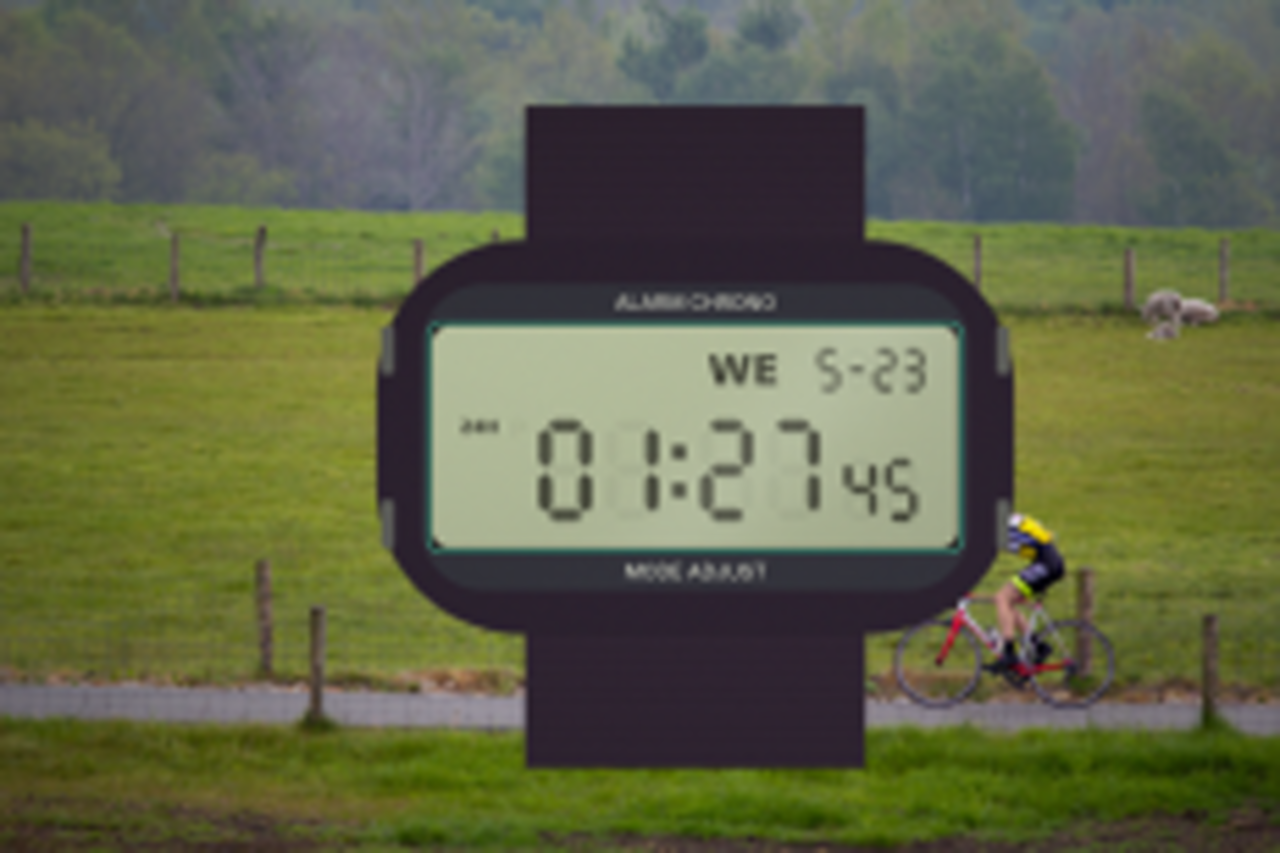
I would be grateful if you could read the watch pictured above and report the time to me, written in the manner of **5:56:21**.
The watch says **1:27:45**
